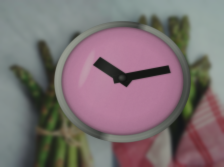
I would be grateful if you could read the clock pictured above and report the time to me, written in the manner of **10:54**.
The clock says **10:13**
